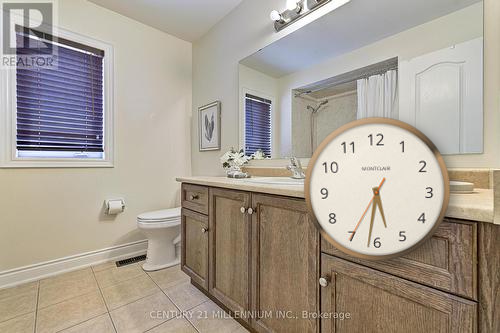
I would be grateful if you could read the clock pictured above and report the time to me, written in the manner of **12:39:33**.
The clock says **5:31:35**
